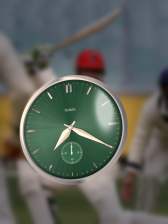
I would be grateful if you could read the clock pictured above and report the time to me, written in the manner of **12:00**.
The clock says **7:20**
